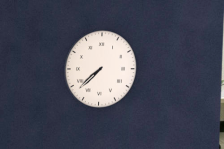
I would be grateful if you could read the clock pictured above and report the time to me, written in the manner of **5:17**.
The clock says **7:38**
